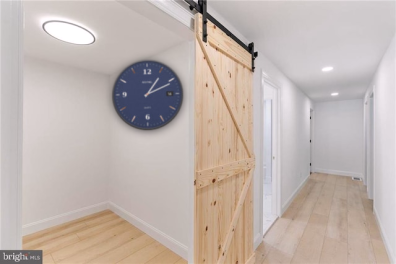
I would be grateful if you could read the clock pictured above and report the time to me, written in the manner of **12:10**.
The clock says **1:11**
